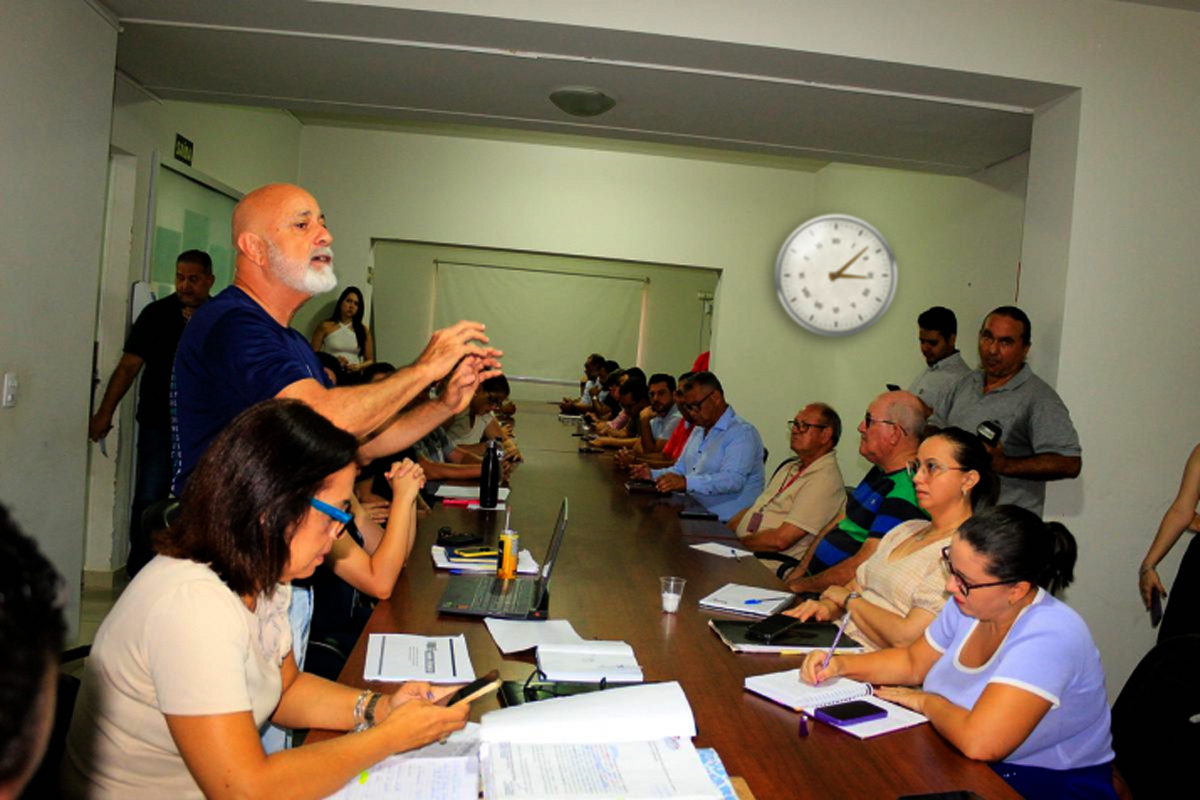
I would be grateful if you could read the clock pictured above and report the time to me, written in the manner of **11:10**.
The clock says **3:08**
